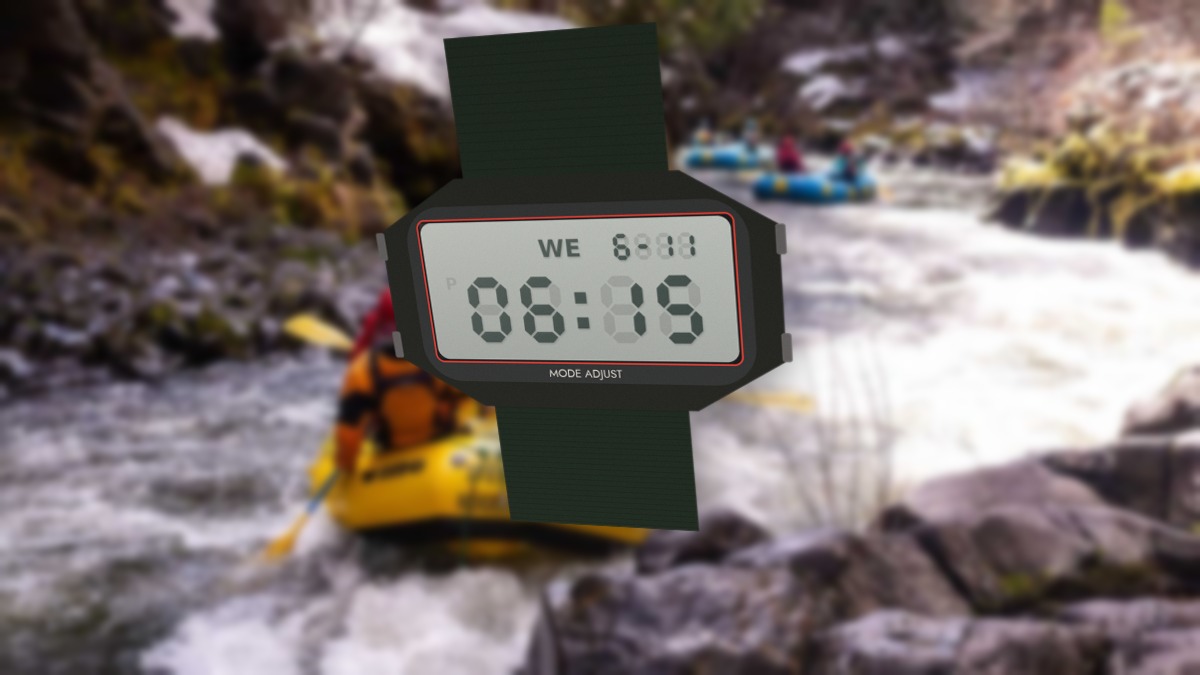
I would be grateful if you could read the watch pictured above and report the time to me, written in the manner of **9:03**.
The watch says **6:15**
